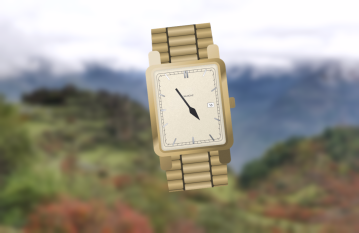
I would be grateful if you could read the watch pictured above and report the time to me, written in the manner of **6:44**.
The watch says **4:55**
